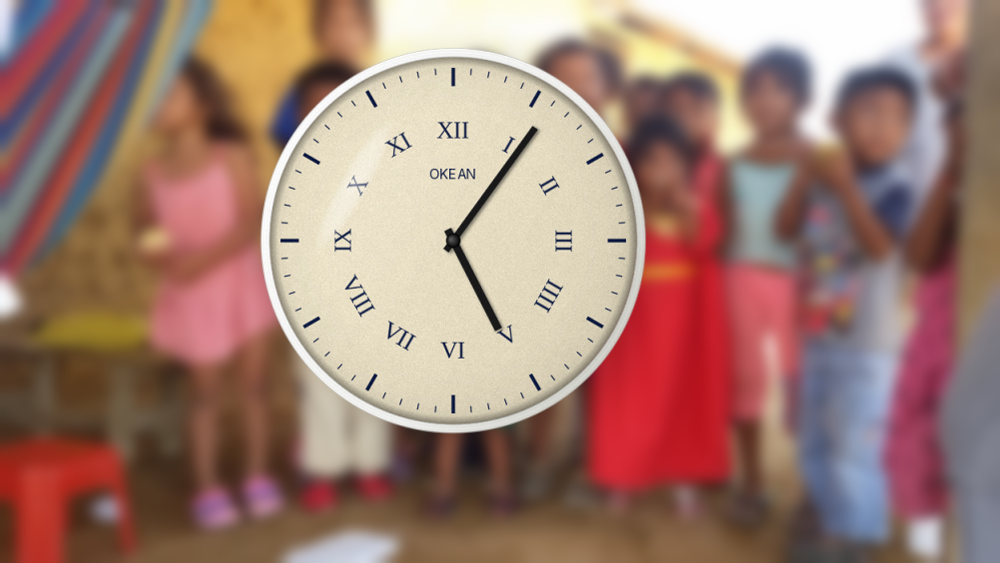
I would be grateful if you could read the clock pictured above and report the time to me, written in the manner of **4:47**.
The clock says **5:06**
